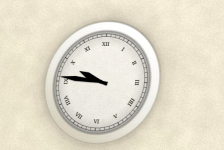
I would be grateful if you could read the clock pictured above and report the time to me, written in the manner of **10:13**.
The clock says **9:46**
